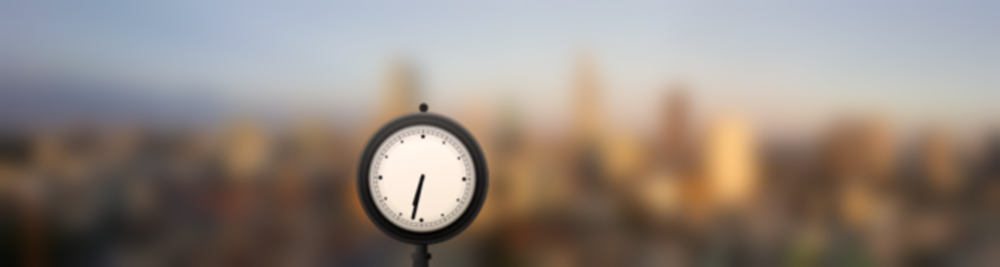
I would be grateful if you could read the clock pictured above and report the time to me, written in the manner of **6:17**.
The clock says **6:32**
